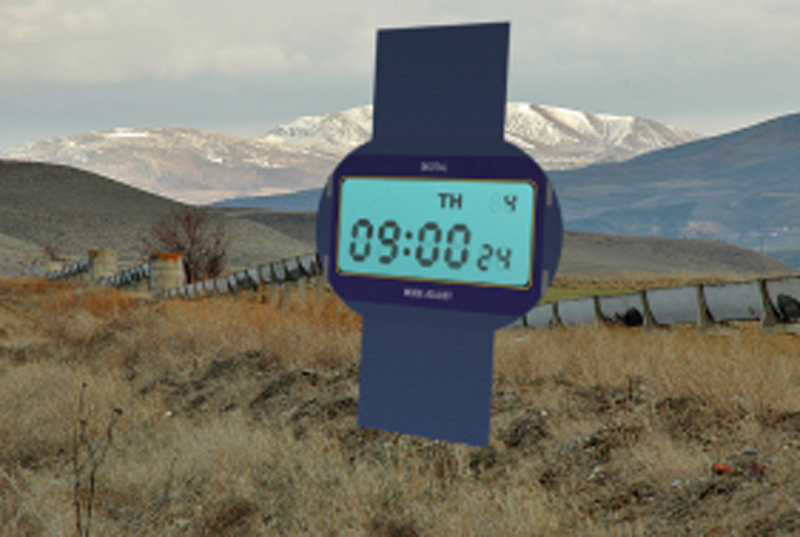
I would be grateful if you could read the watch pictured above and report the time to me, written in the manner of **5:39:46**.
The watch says **9:00:24**
